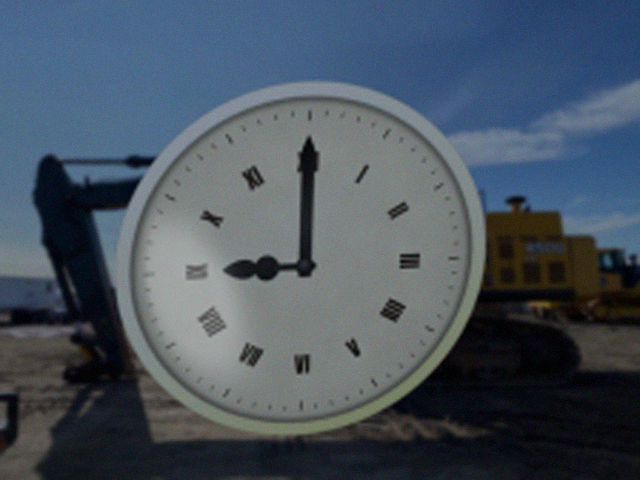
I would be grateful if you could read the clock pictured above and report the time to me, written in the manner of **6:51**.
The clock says **9:00**
